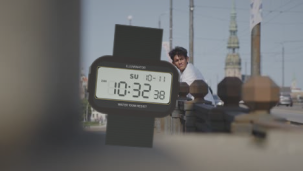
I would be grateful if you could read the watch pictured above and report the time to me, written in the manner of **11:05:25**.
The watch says **10:32:38**
